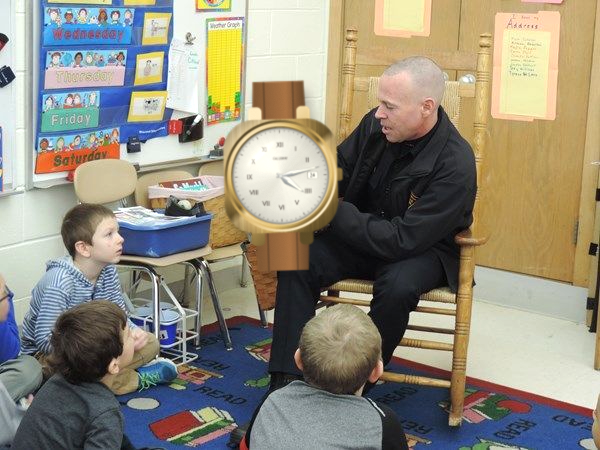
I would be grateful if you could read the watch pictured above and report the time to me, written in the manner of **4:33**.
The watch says **4:13**
